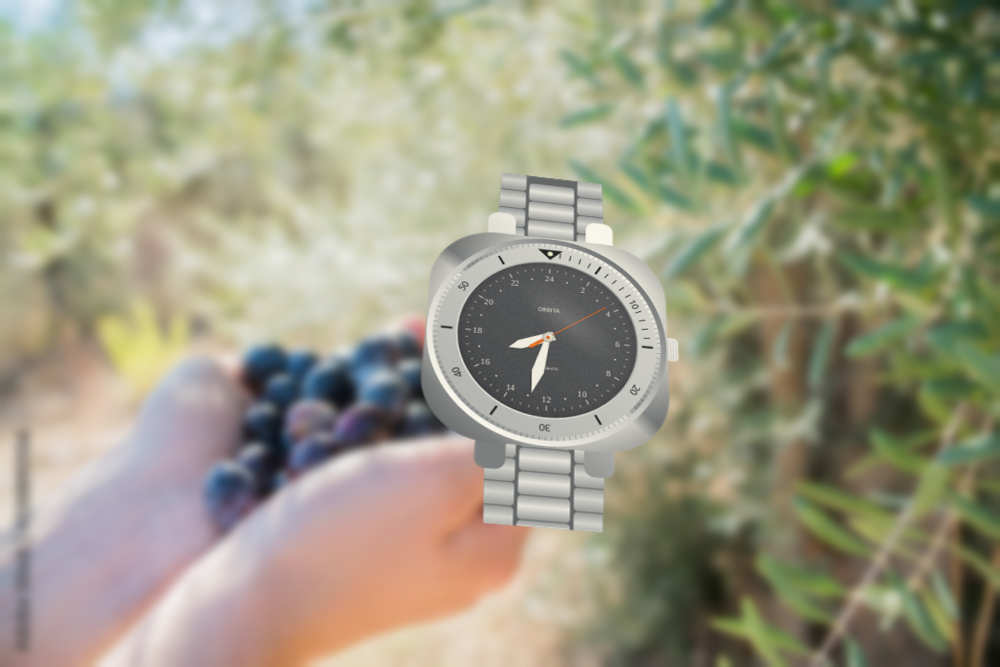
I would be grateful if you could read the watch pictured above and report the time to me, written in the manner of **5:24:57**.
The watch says **16:32:09**
